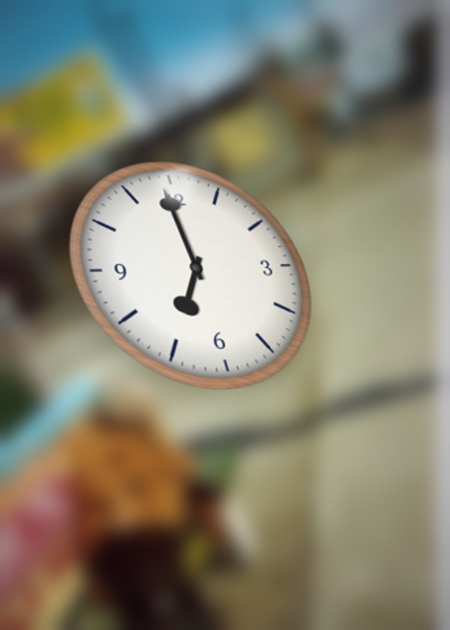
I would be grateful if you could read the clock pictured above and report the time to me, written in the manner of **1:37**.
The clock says **6:59**
